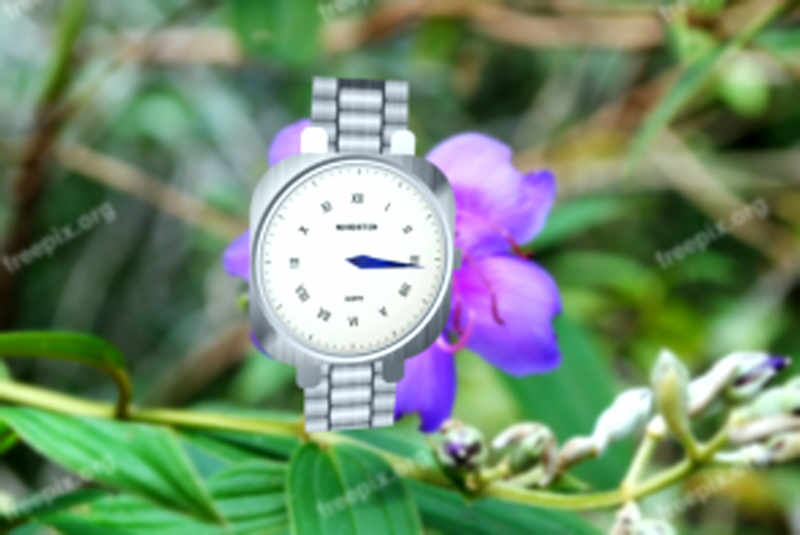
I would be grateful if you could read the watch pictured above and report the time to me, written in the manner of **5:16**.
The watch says **3:16**
